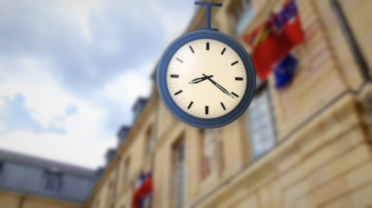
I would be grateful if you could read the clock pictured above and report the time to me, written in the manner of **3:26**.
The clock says **8:21**
